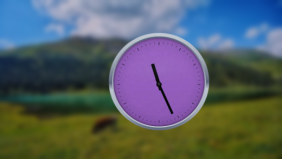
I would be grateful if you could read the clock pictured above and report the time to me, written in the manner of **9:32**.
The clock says **11:26**
